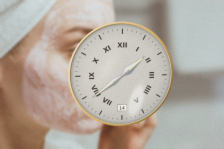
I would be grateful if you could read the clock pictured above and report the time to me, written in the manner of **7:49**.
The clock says **1:39**
